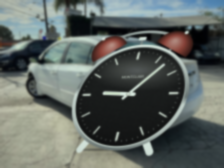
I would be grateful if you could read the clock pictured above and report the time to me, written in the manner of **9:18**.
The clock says **9:07**
